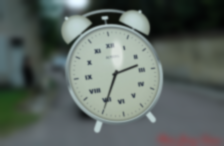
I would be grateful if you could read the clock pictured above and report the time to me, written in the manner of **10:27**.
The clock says **2:35**
